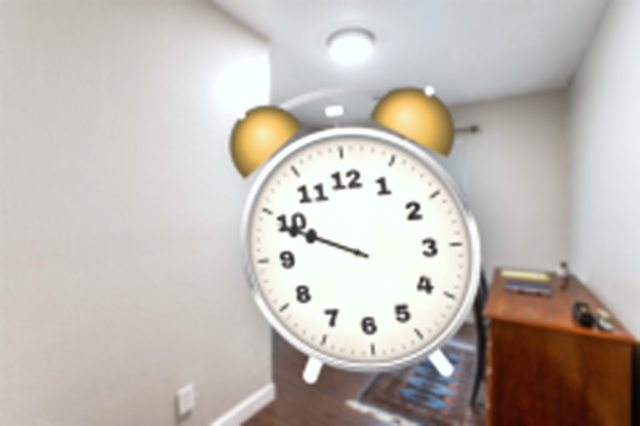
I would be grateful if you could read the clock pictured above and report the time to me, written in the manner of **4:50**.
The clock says **9:49**
